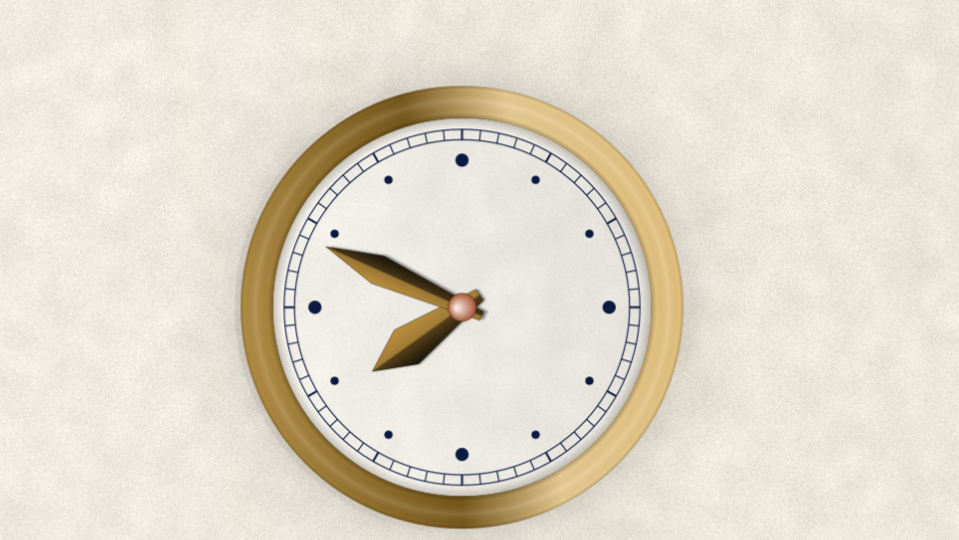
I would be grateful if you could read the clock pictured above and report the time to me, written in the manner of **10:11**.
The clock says **7:49**
